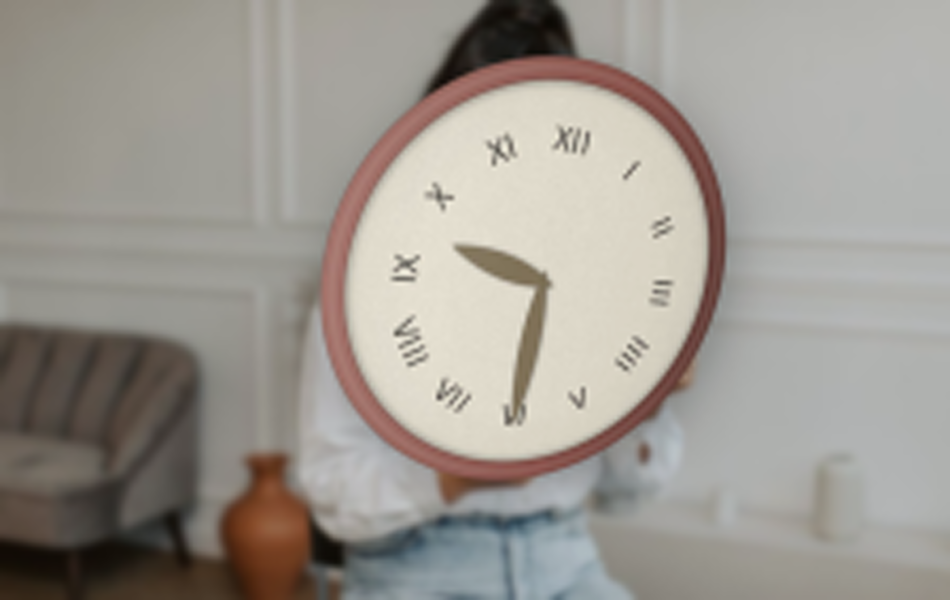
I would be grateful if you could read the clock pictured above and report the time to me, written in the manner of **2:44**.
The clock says **9:30**
